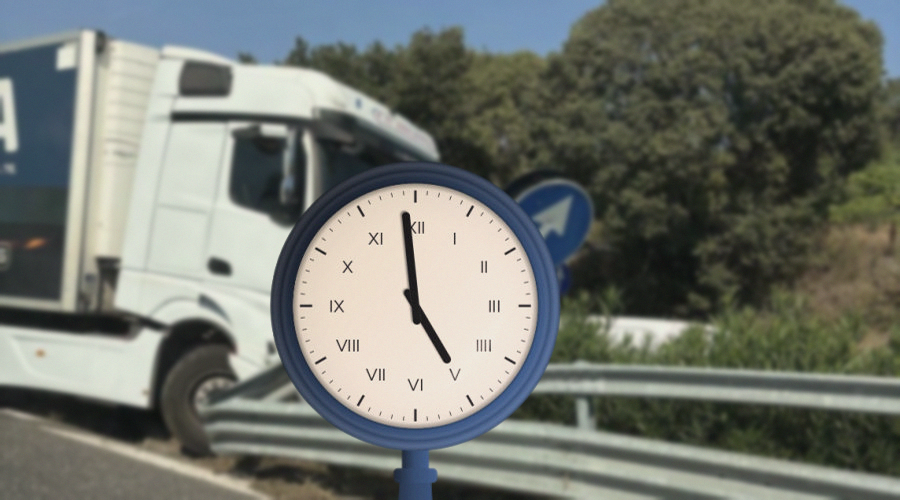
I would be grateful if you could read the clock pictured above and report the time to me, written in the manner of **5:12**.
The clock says **4:59**
